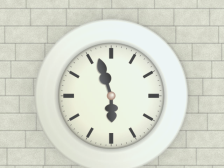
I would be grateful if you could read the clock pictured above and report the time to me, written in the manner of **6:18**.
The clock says **5:57**
